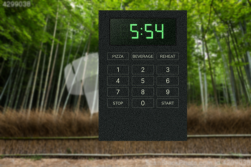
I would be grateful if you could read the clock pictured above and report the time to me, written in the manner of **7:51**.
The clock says **5:54**
